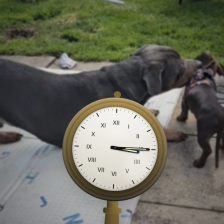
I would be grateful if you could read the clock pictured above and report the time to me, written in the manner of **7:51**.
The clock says **3:15**
